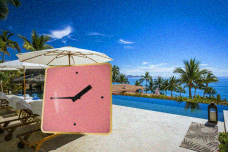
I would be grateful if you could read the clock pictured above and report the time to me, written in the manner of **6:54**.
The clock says **1:45**
